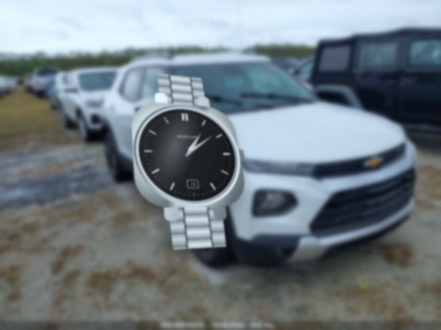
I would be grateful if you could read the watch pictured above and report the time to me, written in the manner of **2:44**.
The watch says **1:09**
